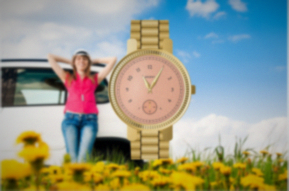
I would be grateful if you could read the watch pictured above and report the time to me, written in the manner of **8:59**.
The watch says **11:05**
